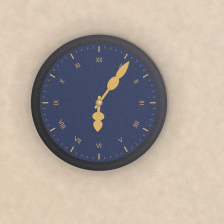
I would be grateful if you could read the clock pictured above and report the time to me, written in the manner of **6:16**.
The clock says **6:06**
